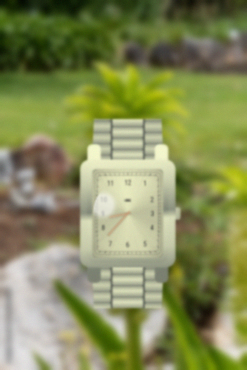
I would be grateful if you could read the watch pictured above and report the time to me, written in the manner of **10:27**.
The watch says **8:37**
